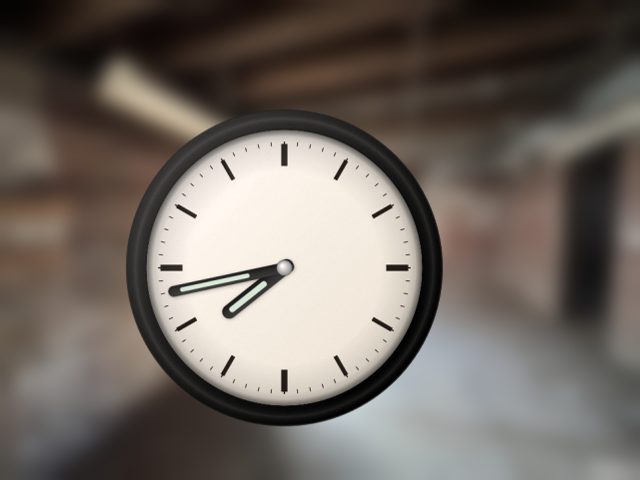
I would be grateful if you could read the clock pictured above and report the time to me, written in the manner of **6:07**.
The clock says **7:43**
